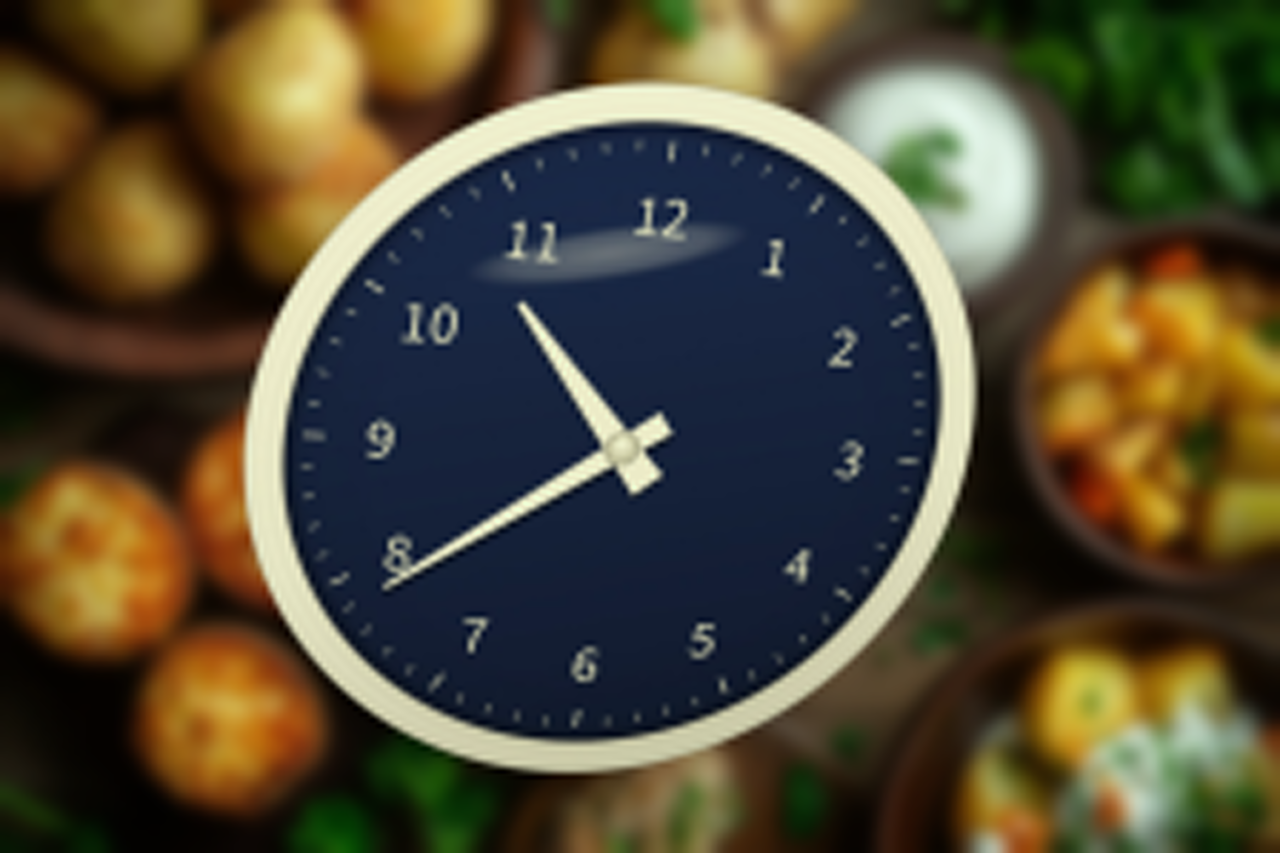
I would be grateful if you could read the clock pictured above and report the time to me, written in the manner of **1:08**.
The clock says **10:39**
